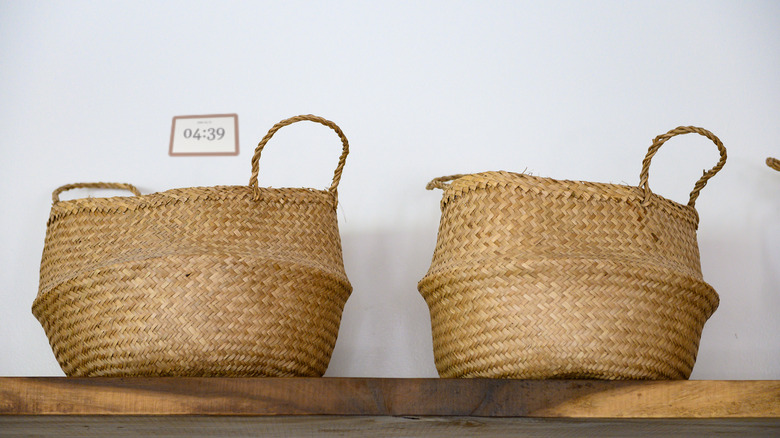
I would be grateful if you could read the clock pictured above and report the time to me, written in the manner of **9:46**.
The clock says **4:39**
